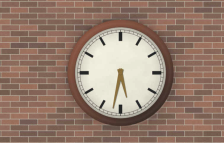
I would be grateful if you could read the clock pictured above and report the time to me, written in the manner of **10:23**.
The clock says **5:32**
